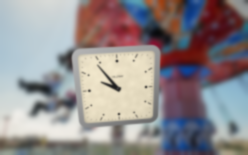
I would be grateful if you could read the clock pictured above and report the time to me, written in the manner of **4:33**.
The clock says **9:54**
